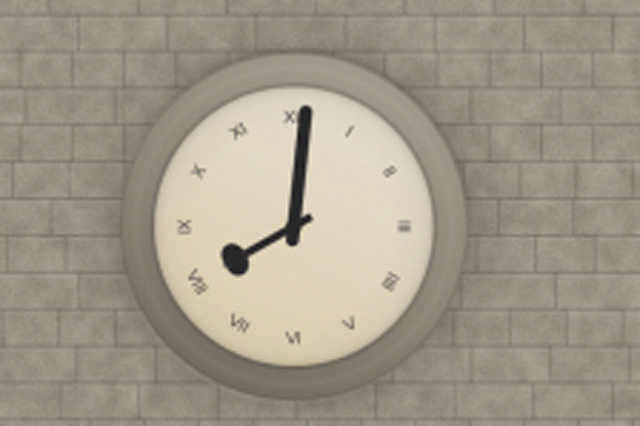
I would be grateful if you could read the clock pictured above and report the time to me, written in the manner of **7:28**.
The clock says **8:01**
